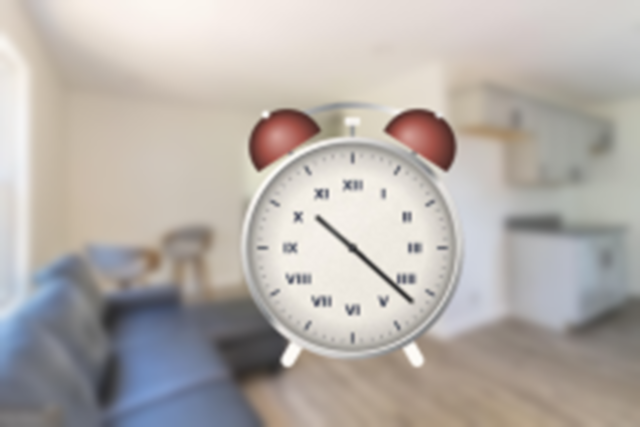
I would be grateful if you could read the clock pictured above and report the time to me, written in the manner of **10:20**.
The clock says **10:22**
